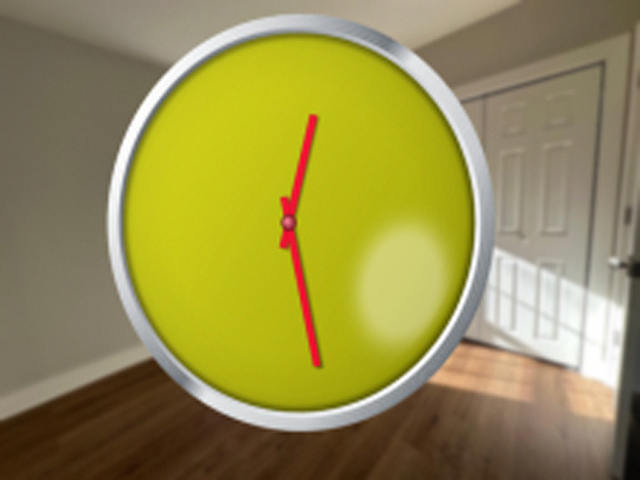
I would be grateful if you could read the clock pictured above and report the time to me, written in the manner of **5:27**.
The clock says **12:28**
